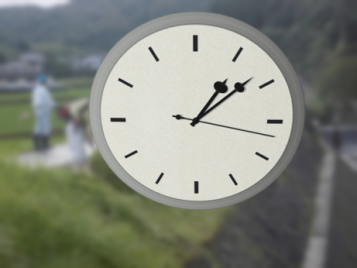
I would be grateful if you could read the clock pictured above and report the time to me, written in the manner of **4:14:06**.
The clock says **1:08:17**
